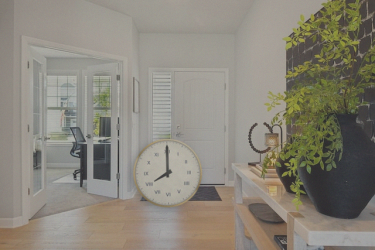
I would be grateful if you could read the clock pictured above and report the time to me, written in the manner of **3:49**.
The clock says **8:00**
